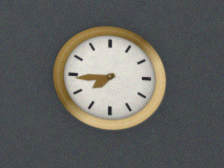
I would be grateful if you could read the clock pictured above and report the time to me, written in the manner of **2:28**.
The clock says **7:44**
